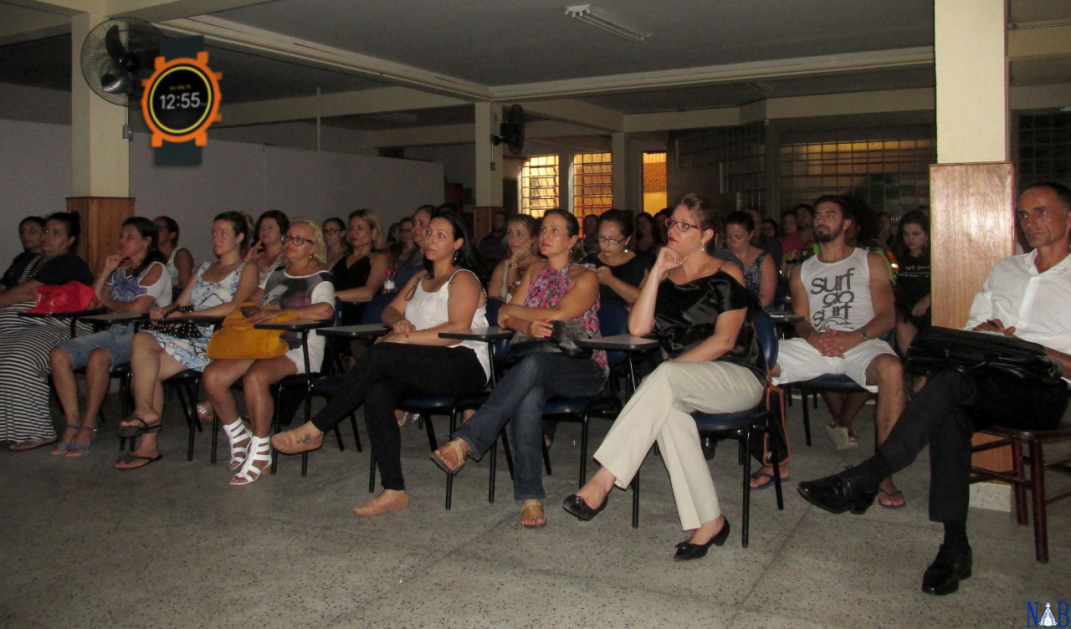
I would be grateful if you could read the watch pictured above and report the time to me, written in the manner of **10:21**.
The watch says **12:55**
